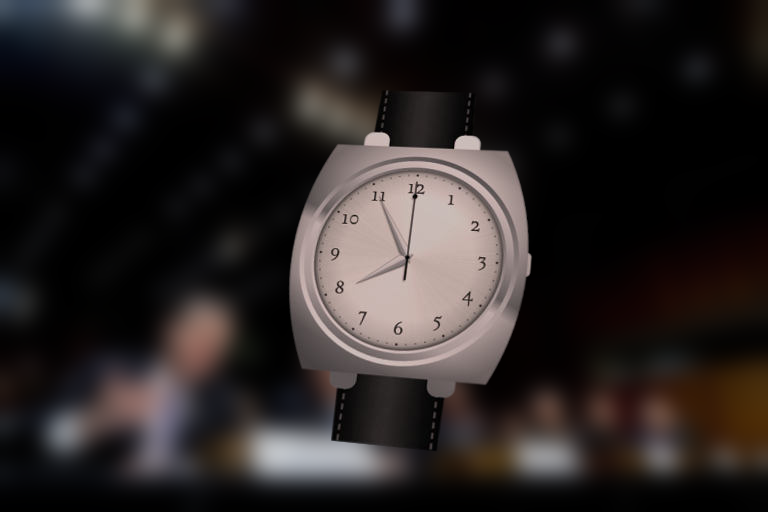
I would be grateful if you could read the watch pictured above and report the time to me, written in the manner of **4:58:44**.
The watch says **7:55:00**
